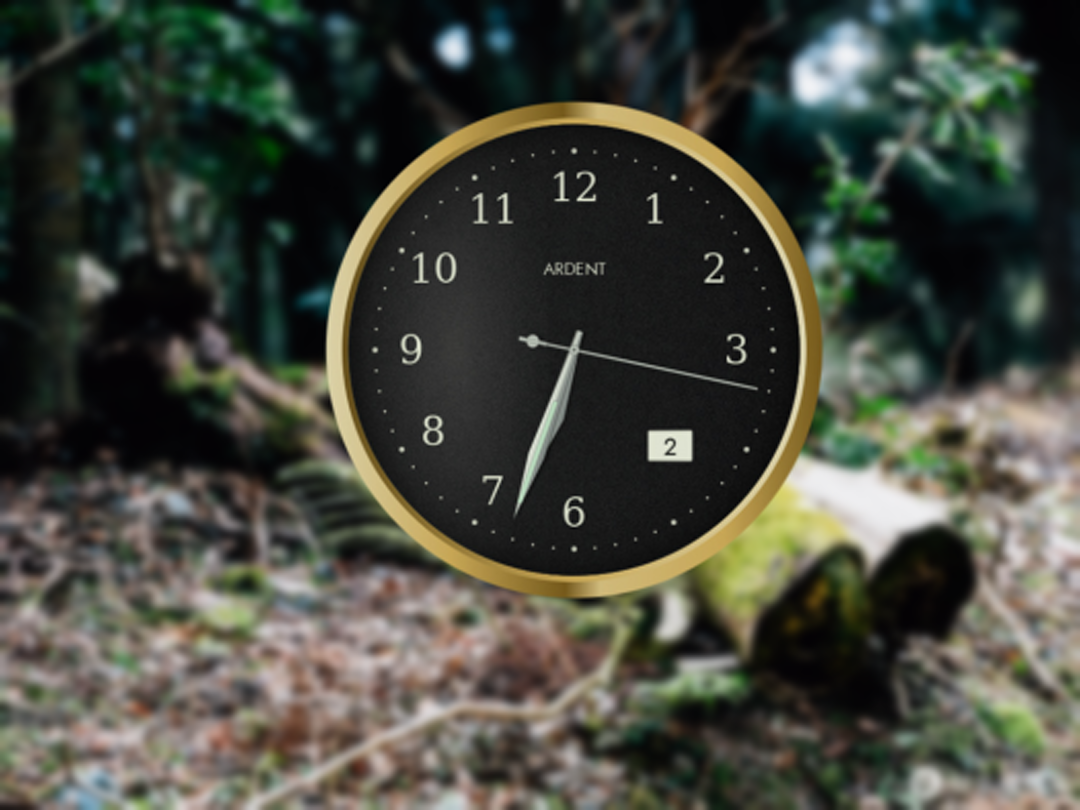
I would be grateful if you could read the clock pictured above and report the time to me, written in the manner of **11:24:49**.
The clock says **6:33:17**
